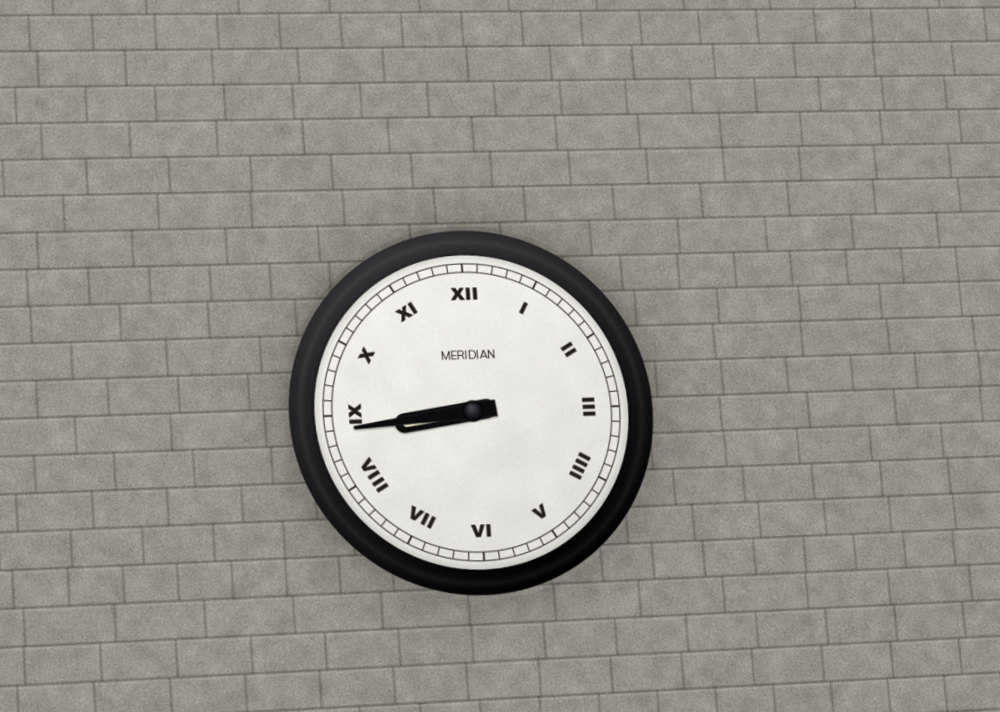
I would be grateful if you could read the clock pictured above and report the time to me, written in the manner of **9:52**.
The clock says **8:44**
